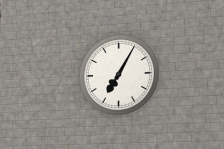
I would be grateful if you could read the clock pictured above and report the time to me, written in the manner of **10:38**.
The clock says **7:05**
